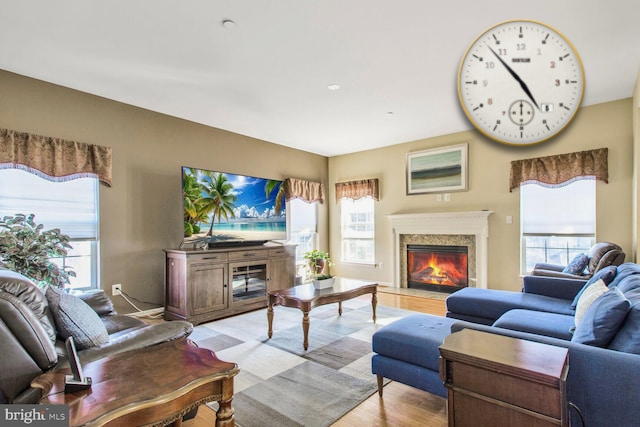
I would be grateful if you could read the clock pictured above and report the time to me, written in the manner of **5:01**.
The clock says **4:53**
